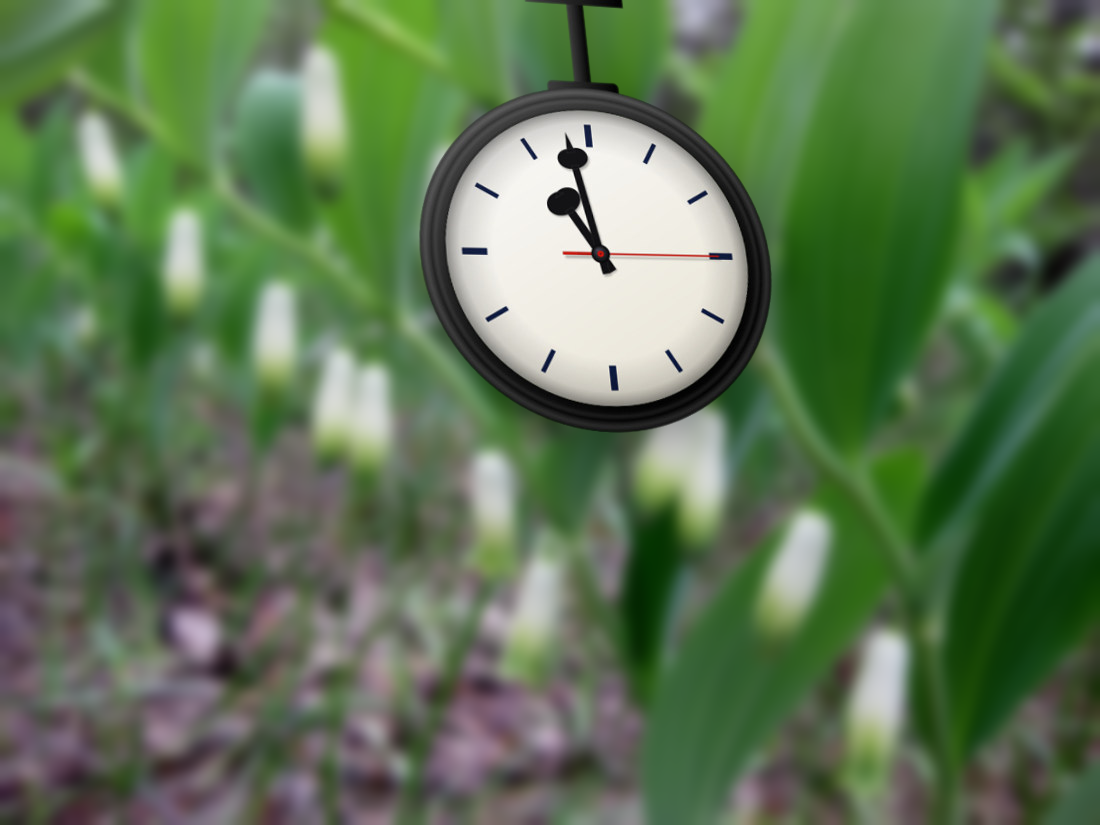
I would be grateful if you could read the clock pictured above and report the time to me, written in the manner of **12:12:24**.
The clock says **10:58:15**
